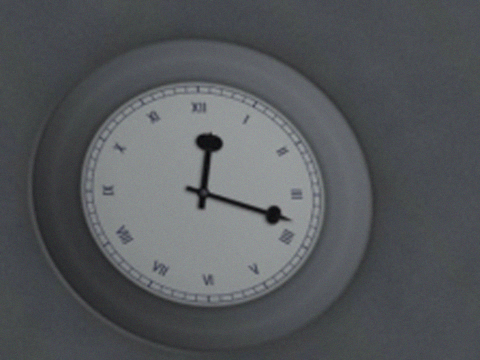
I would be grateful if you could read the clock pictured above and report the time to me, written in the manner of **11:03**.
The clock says **12:18**
